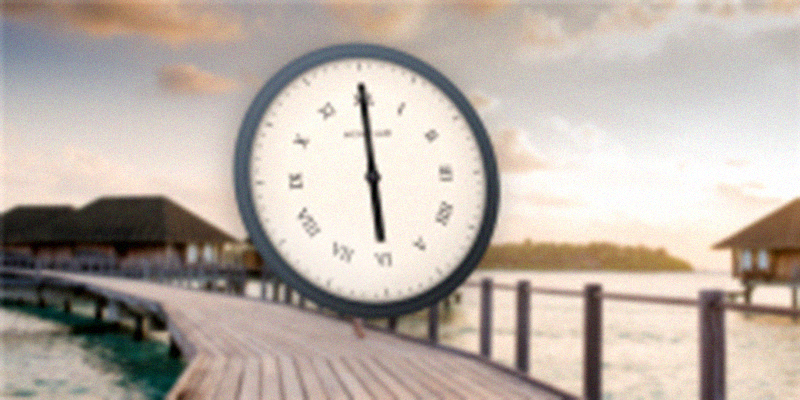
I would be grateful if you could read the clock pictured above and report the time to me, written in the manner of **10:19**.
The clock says **6:00**
